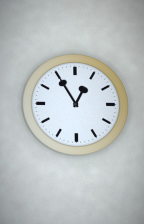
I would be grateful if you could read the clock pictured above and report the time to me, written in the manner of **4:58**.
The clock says **12:55**
